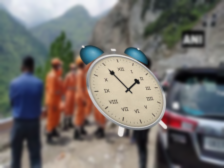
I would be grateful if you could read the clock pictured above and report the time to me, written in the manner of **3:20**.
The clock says **1:55**
